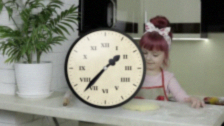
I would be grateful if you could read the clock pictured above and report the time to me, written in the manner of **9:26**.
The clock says **1:37**
